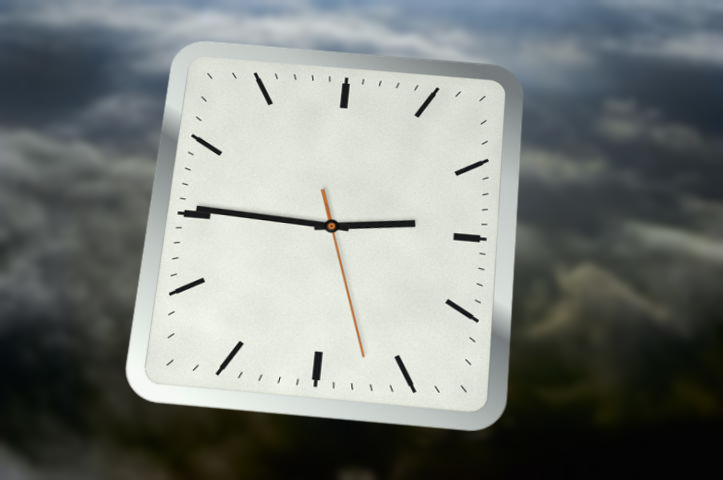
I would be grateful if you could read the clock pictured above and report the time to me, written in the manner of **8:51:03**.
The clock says **2:45:27**
